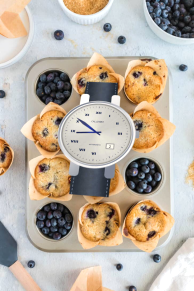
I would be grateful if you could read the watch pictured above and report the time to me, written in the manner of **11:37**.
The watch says **8:51**
